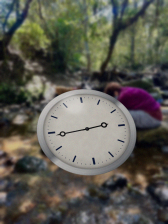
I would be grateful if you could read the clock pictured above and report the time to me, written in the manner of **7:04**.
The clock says **2:44**
